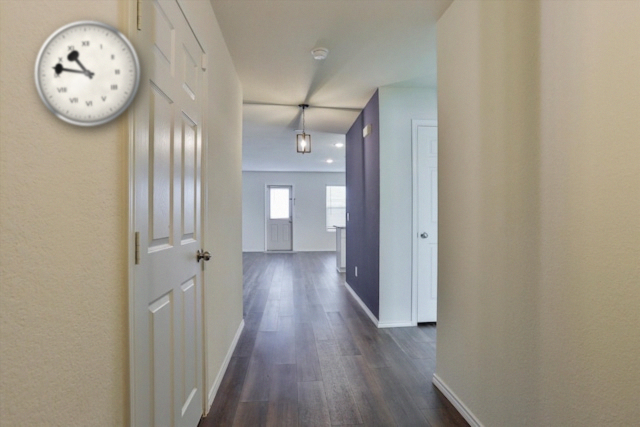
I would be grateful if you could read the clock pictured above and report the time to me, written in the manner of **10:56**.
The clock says **10:47**
